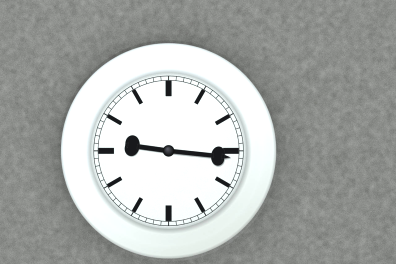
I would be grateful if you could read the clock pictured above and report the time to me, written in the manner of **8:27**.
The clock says **9:16**
